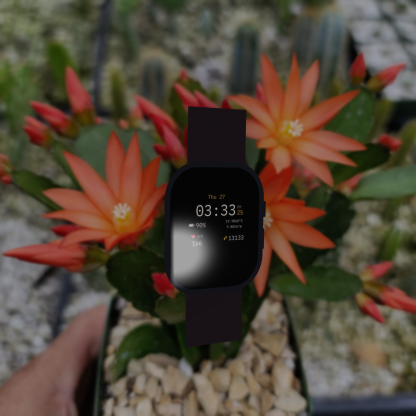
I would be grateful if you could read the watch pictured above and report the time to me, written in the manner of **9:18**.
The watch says **3:33**
